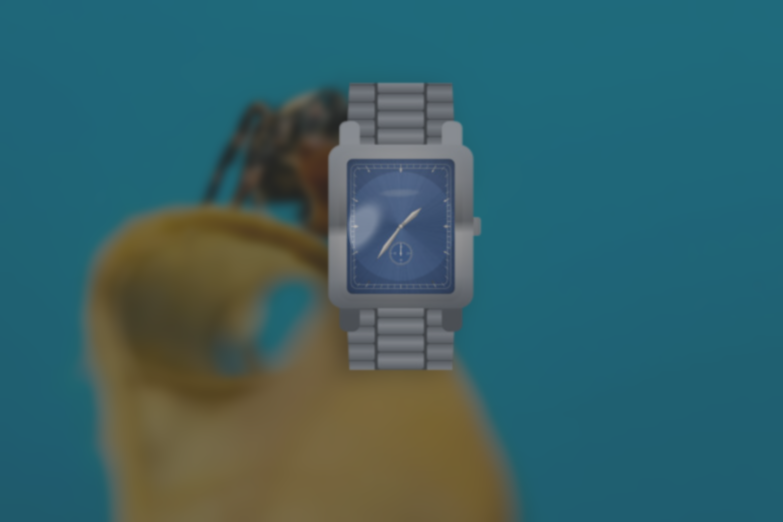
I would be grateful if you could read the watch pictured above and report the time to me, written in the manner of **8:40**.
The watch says **1:36**
